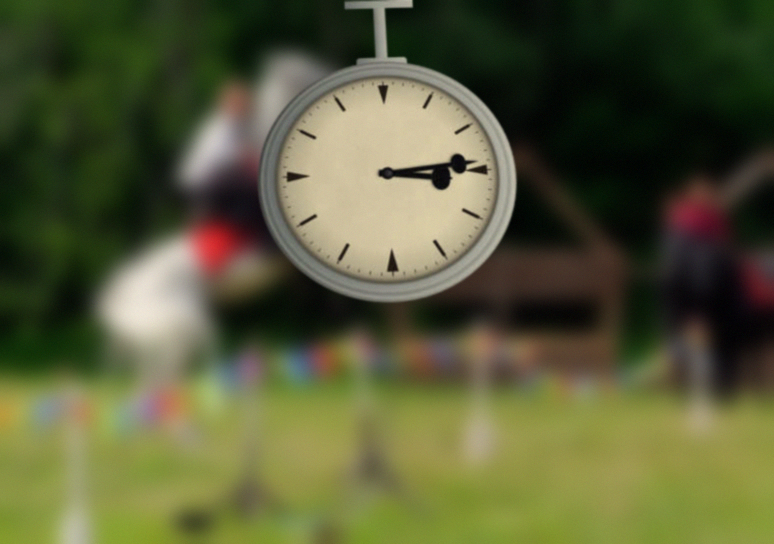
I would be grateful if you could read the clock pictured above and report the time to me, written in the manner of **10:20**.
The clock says **3:14**
